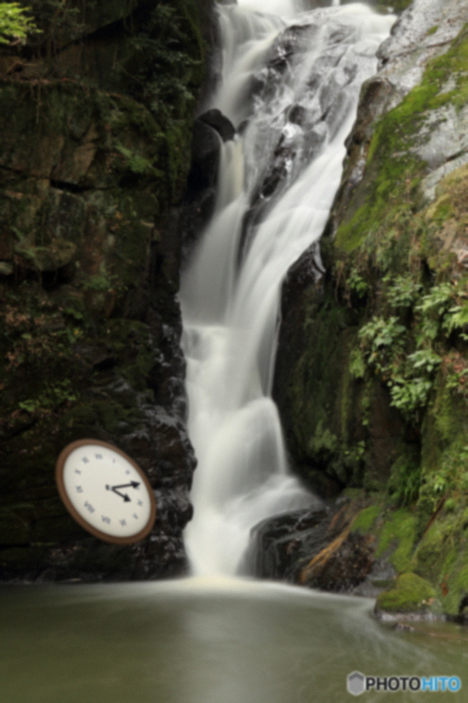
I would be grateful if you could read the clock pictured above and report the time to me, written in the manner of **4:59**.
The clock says **4:14**
